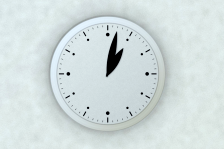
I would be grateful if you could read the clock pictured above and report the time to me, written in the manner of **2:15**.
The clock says **1:02**
